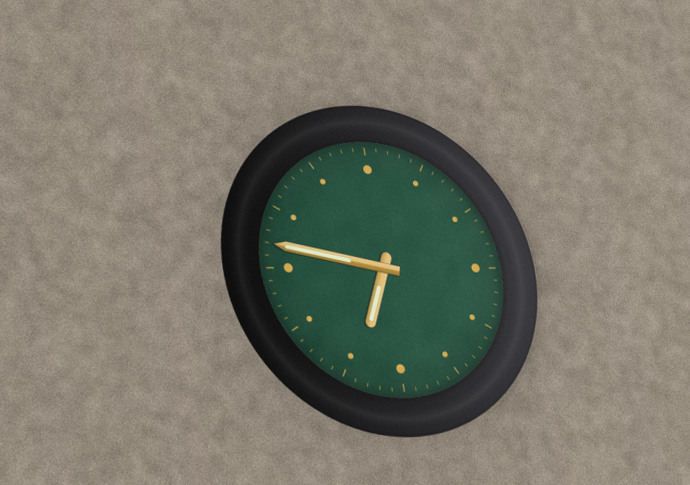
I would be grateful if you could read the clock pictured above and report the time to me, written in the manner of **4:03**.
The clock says **6:47**
